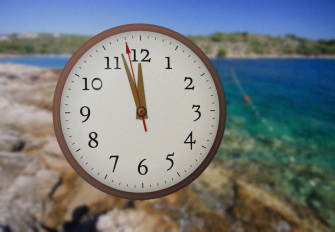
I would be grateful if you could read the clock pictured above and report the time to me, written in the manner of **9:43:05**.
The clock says **11:56:58**
